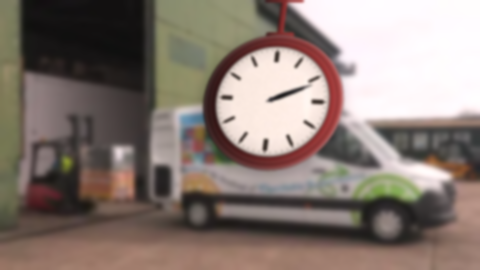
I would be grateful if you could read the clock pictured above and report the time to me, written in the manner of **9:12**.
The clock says **2:11**
